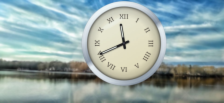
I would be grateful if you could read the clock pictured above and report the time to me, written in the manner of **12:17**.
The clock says **11:41**
